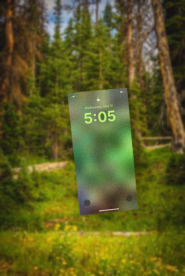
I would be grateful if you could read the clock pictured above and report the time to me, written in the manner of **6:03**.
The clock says **5:05**
